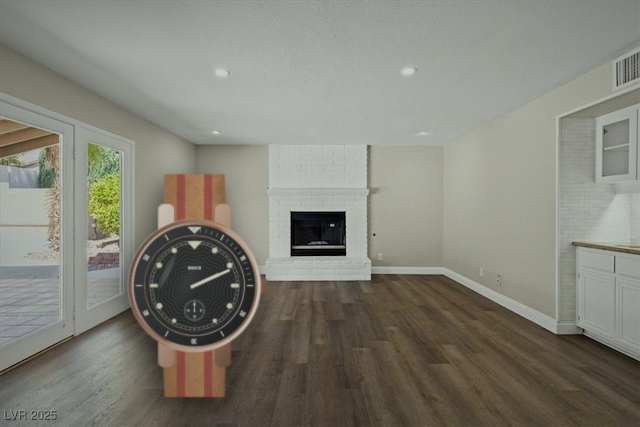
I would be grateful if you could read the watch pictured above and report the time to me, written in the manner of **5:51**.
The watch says **2:11**
